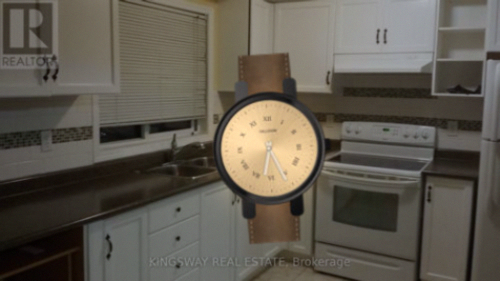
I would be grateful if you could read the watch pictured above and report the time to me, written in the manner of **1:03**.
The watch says **6:26**
